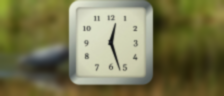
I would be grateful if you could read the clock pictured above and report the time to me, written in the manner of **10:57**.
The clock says **12:27**
